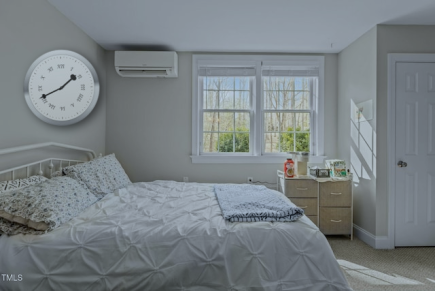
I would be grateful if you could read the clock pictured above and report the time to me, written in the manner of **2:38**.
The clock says **1:41**
